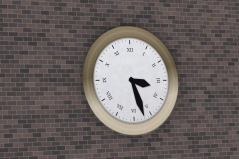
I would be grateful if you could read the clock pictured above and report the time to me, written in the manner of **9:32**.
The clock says **3:27**
